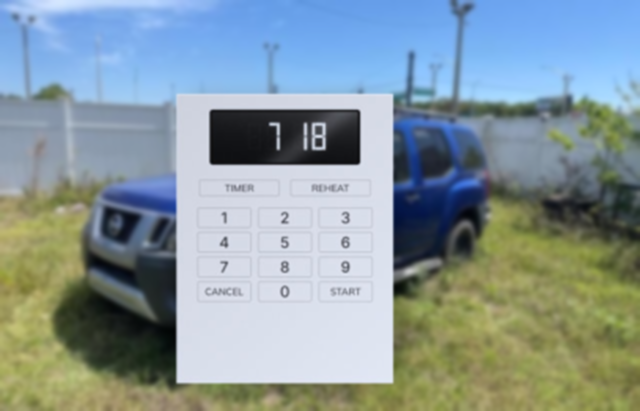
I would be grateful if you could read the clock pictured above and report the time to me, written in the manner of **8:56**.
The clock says **7:18**
